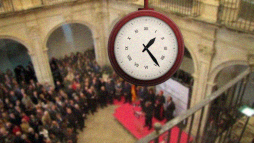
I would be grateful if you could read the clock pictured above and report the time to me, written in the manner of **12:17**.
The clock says **1:24**
